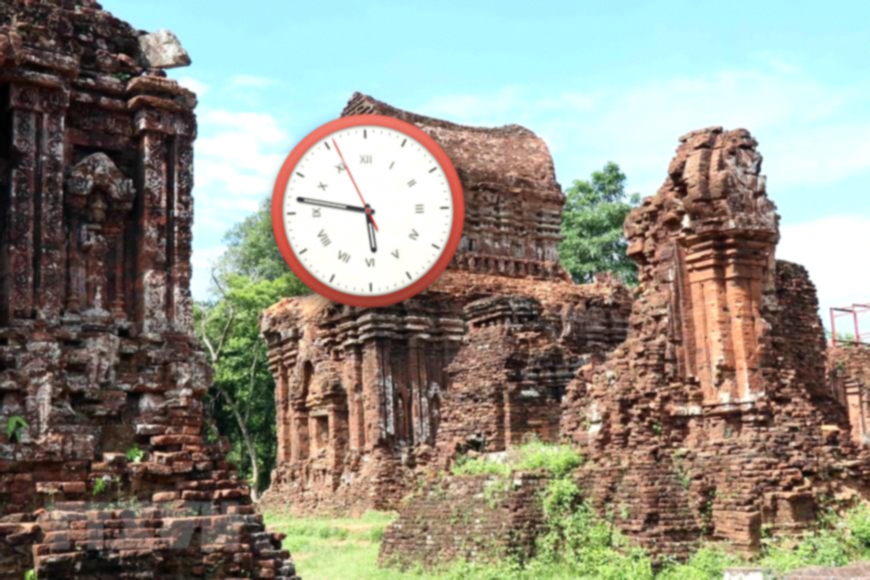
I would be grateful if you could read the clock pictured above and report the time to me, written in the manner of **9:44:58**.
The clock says **5:46:56**
